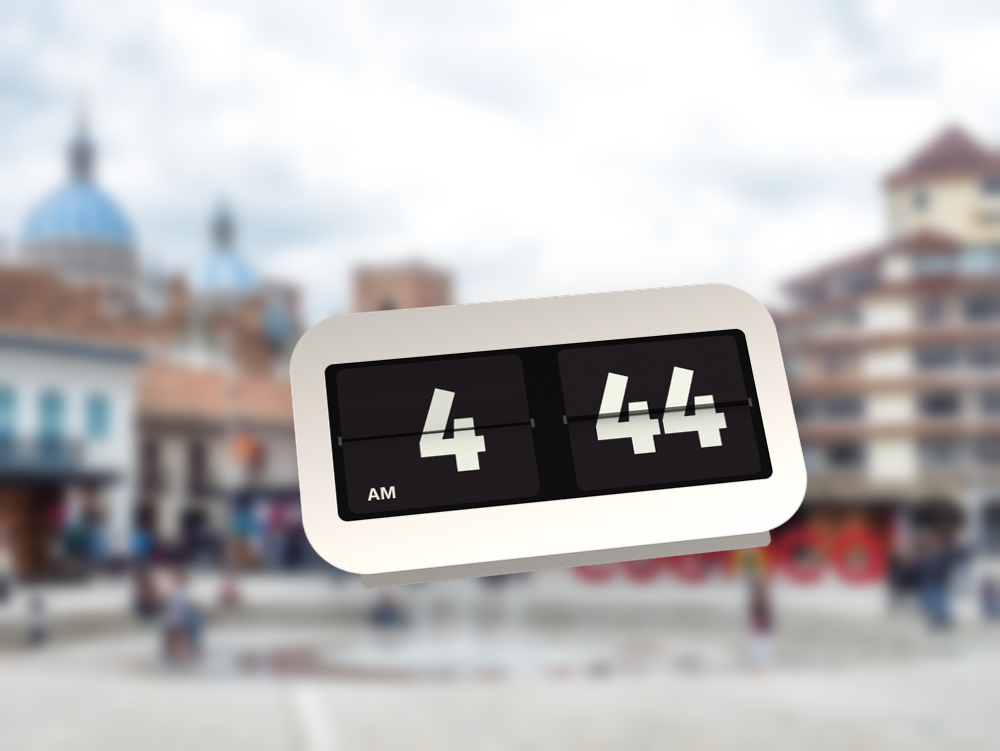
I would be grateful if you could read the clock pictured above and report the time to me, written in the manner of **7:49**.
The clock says **4:44**
